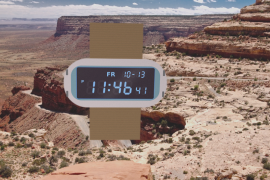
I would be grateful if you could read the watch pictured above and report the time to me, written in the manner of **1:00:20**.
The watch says **11:46:41**
